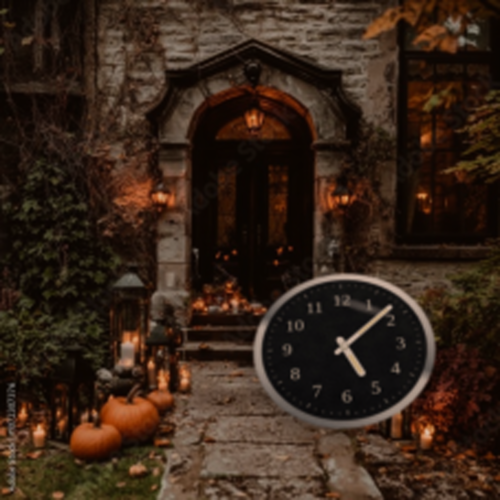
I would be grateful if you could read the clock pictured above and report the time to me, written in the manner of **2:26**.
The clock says **5:08**
